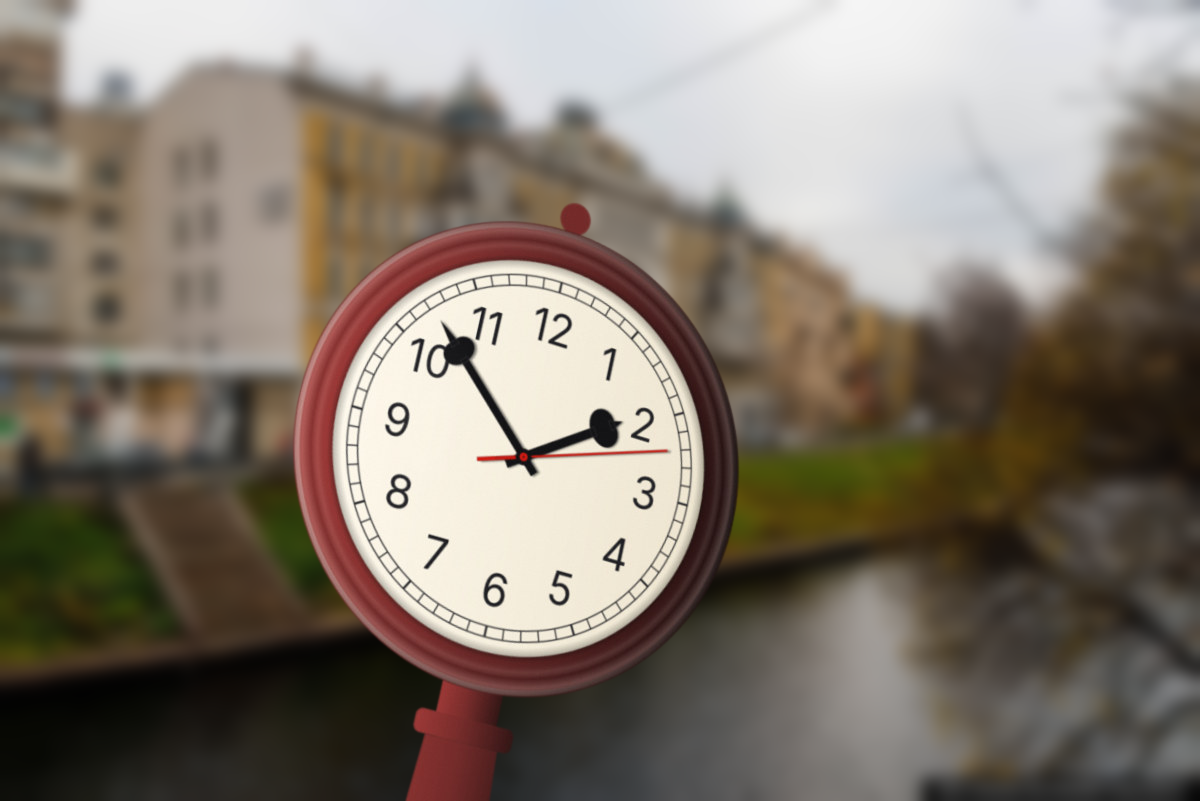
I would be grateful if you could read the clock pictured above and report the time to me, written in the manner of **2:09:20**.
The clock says **1:52:12**
